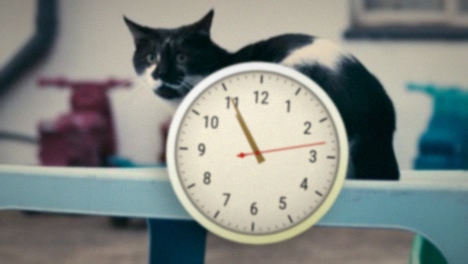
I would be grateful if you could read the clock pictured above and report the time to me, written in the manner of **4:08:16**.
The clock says **10:55:13**
